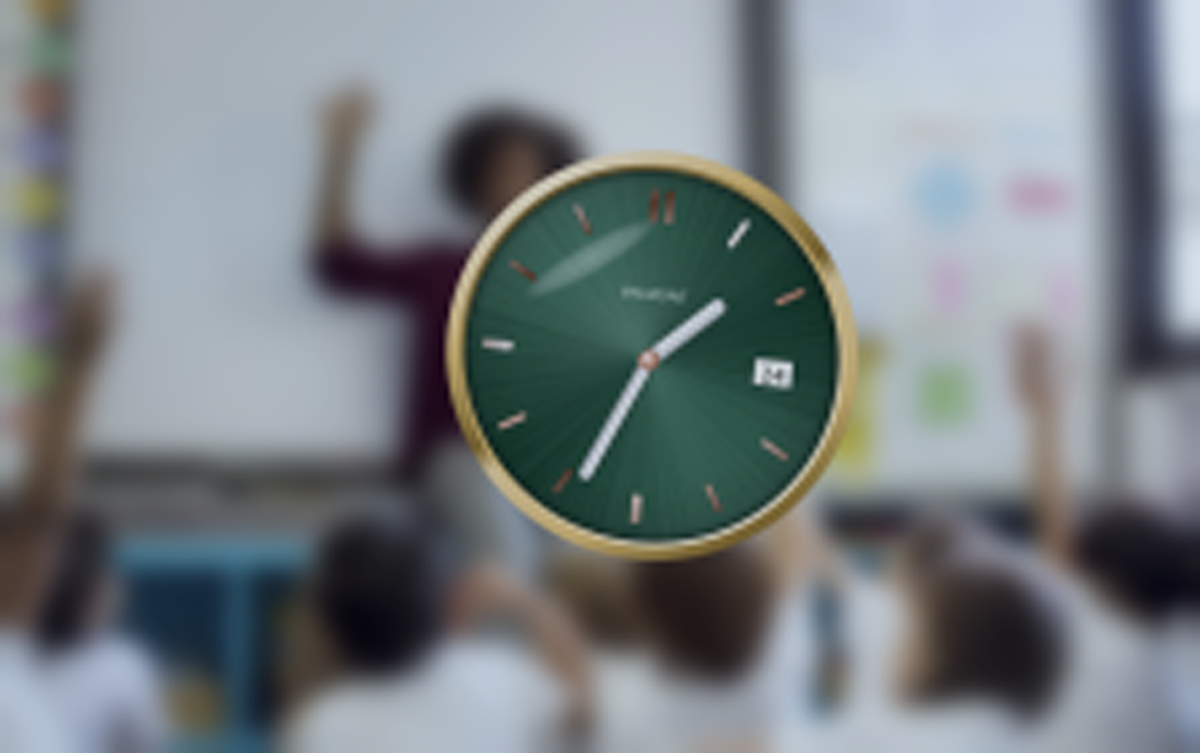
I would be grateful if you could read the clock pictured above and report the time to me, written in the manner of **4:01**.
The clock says **1:34**
